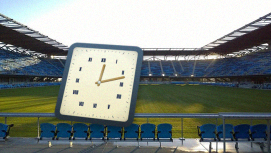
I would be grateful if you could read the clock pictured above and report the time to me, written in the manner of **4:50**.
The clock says **12:12**
